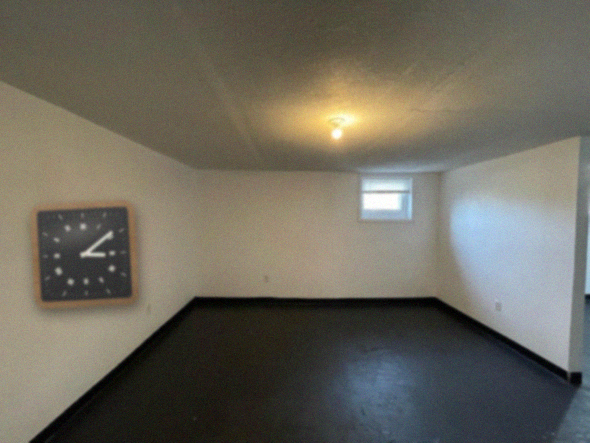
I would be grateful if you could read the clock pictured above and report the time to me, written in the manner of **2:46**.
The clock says **3:09**
